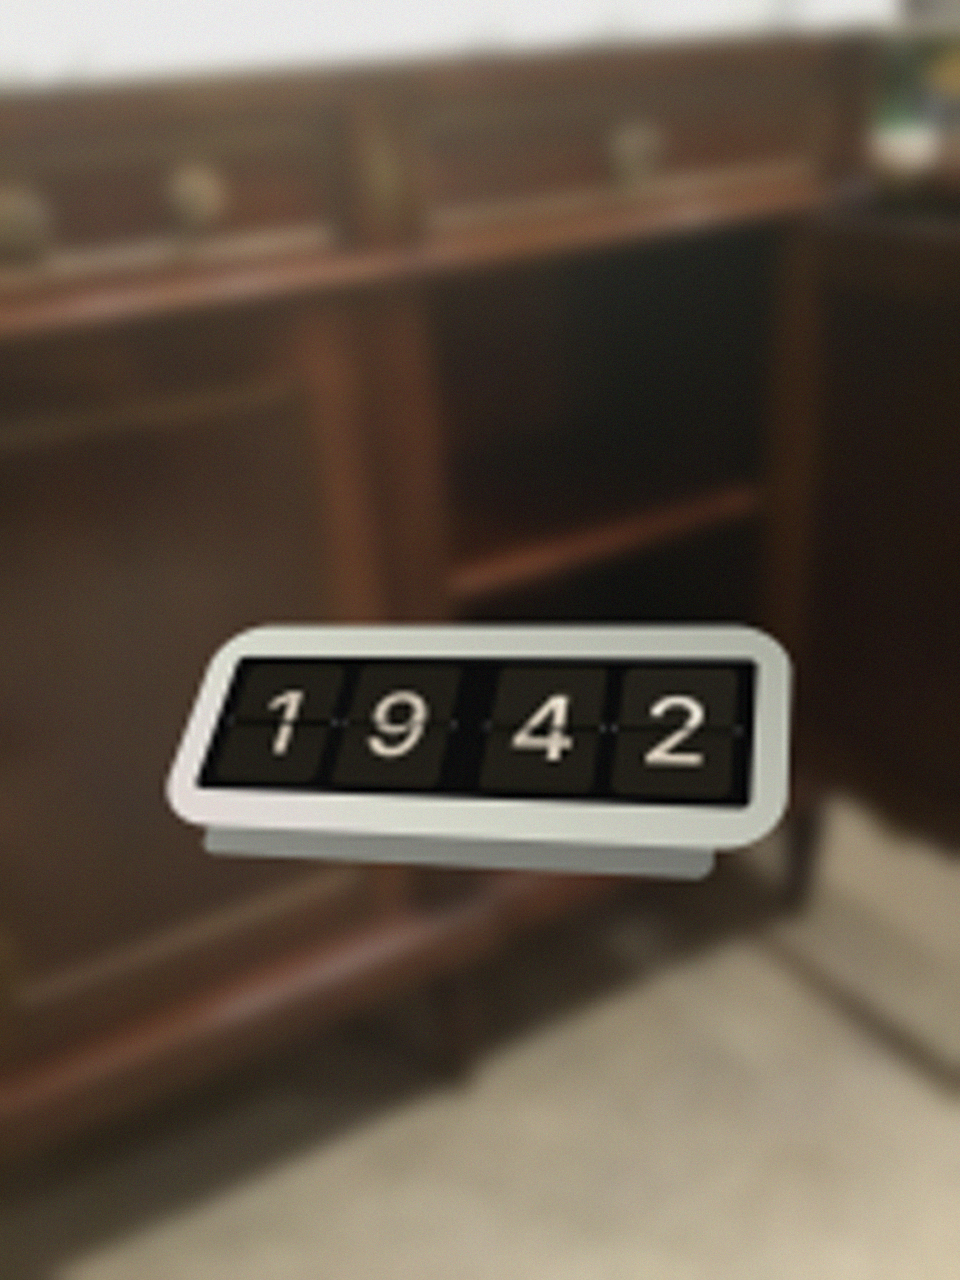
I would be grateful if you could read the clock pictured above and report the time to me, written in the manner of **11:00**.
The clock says **19:42**
